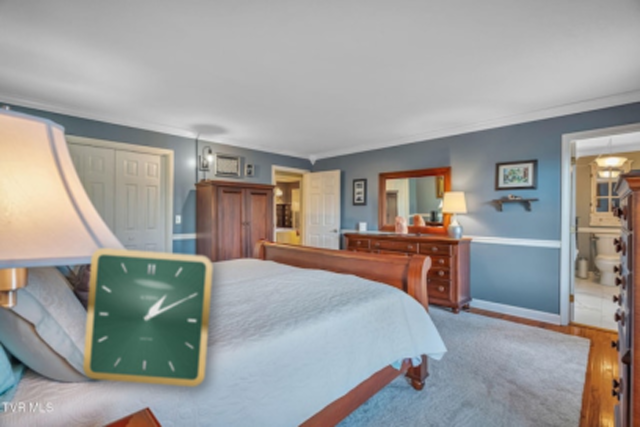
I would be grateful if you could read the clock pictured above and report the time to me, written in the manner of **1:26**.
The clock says **1:10**
